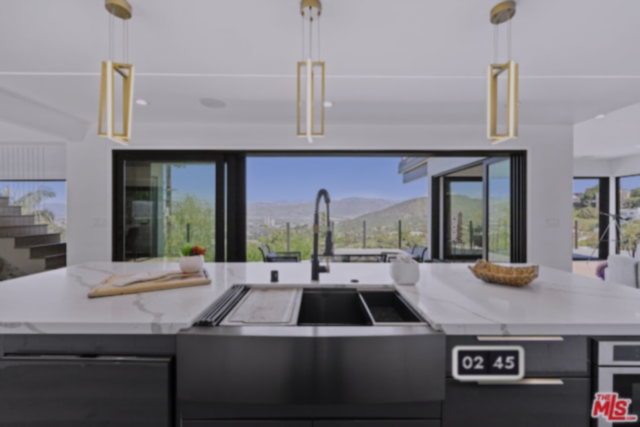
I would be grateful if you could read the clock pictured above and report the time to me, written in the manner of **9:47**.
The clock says **2:45**
